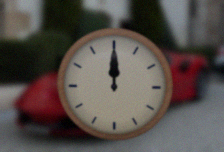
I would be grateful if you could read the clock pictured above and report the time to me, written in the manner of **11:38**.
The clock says **12:00**
